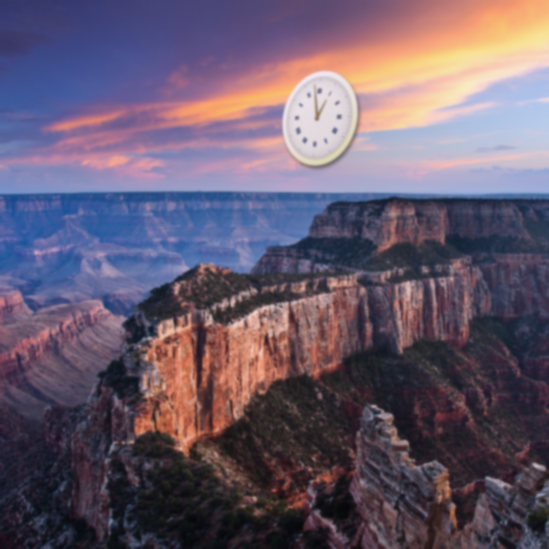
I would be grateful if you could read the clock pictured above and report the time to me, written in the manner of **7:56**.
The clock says **12:58**
